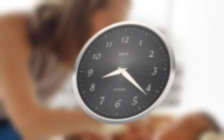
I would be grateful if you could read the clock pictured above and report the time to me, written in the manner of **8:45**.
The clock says **8:22**
